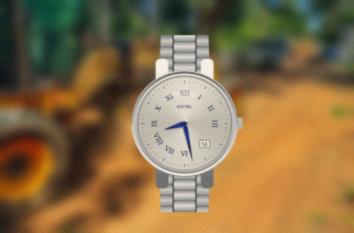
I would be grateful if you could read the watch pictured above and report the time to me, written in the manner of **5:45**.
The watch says **8:28**
